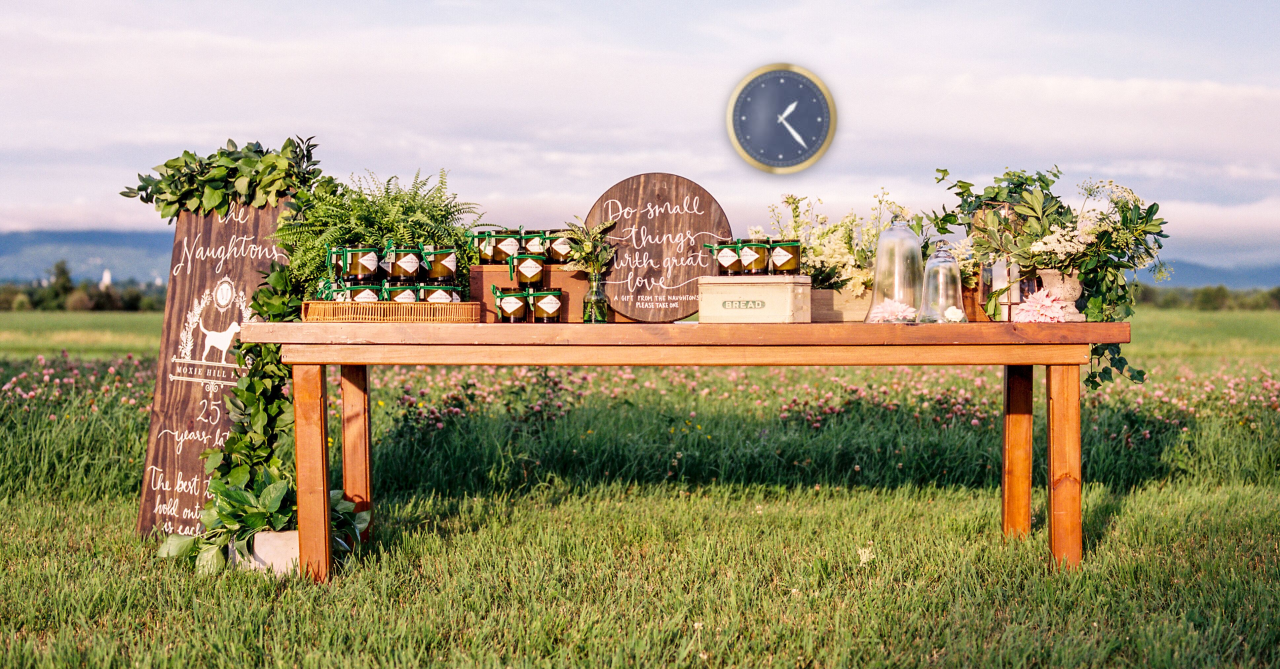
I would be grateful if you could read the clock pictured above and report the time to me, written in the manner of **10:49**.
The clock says **1:23**
